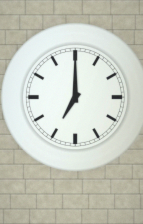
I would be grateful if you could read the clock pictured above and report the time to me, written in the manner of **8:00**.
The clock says **7:00**
